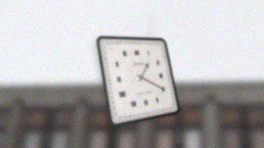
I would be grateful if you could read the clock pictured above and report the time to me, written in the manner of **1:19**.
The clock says **1:20**
